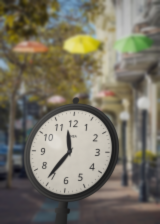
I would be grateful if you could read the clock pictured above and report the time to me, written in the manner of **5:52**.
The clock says **11:36**
